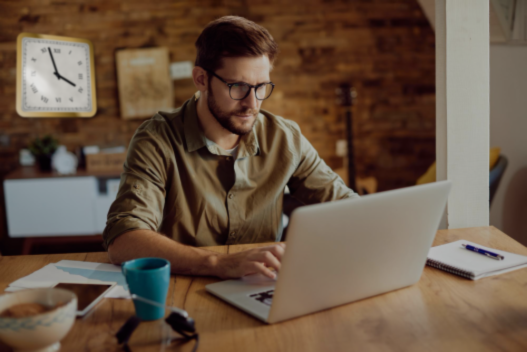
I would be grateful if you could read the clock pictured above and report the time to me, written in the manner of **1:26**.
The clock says **3:57**
